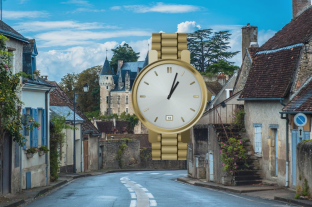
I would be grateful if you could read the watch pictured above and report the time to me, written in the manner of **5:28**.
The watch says **1:03**
